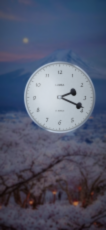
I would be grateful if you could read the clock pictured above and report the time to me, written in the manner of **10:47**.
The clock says **2:19**
